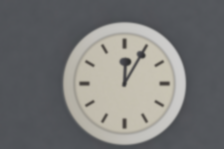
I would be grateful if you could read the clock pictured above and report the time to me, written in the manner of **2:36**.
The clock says **12:05**
